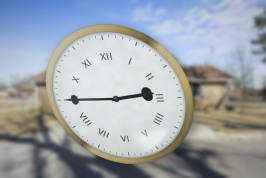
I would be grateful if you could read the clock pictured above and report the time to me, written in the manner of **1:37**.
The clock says **2:45**
